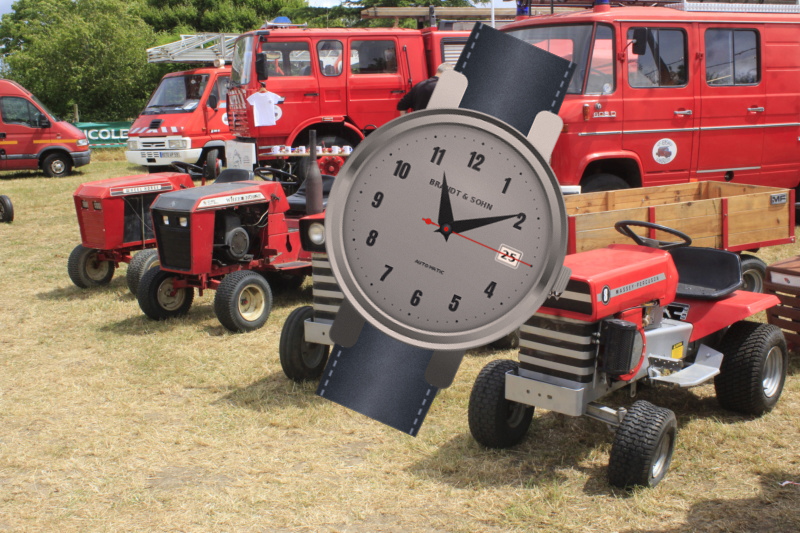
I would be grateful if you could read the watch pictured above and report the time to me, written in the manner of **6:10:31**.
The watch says **11:09:15**
